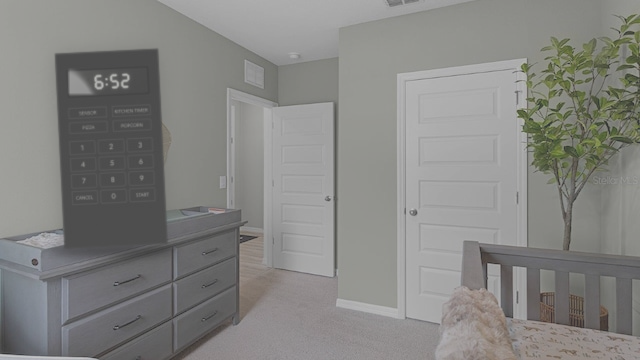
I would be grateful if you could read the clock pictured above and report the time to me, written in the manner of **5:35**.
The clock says **6:52**
